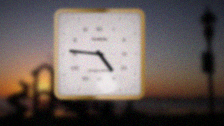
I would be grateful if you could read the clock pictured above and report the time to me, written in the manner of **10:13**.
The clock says **4:46**
